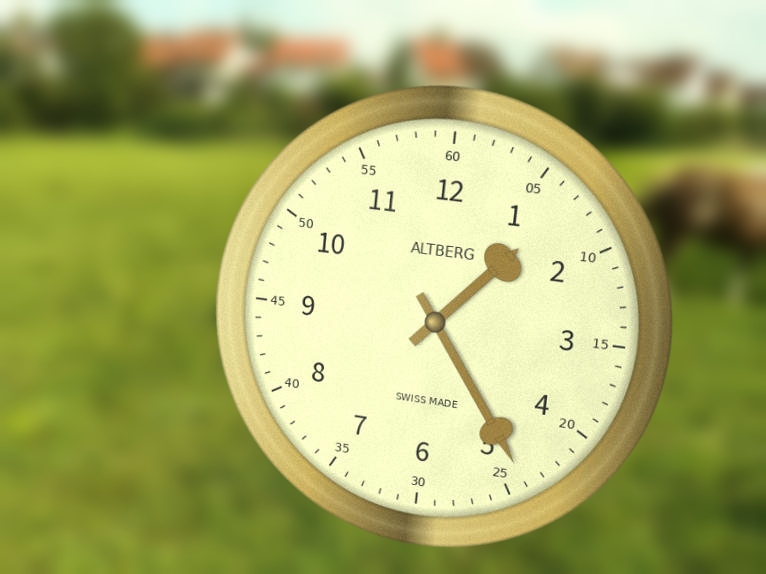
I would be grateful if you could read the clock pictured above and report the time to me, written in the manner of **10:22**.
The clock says **1:24**
